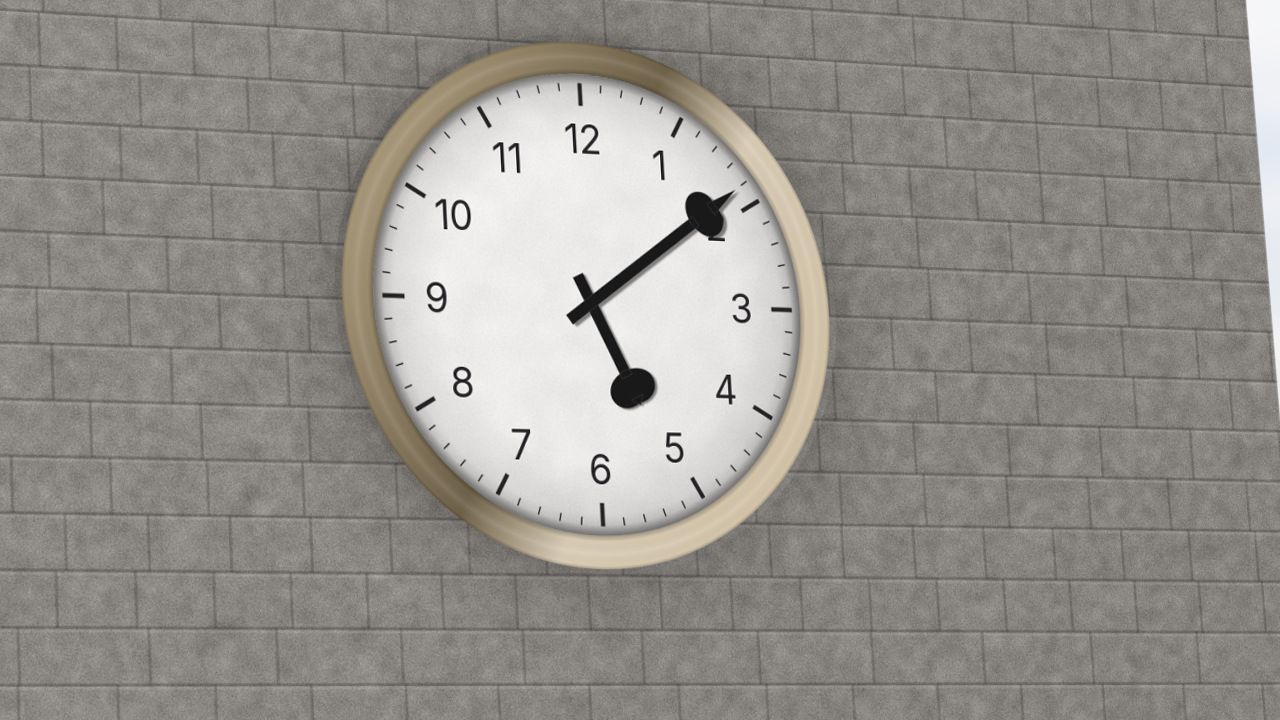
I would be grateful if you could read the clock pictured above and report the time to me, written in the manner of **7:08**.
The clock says **5:09**
